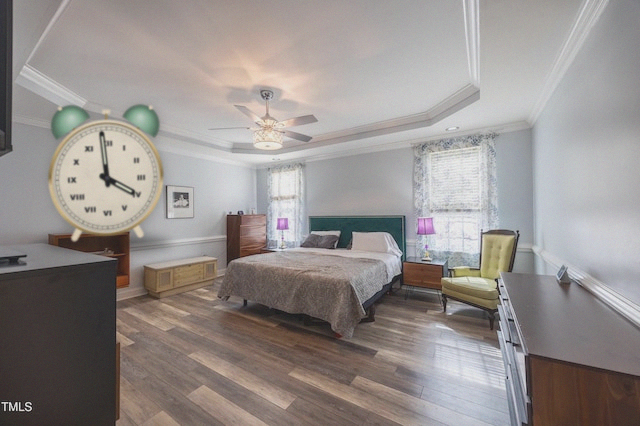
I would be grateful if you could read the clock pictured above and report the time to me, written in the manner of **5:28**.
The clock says **3:59**
